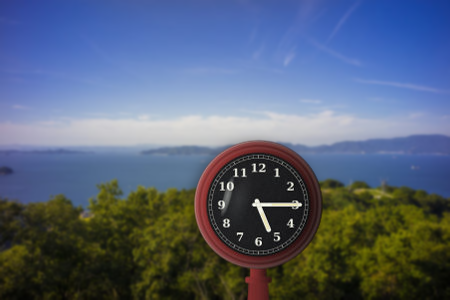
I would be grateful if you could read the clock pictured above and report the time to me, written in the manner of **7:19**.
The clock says **5:15**
